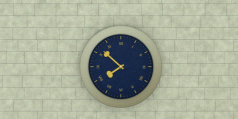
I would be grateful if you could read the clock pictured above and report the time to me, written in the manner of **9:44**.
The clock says **7:52**
